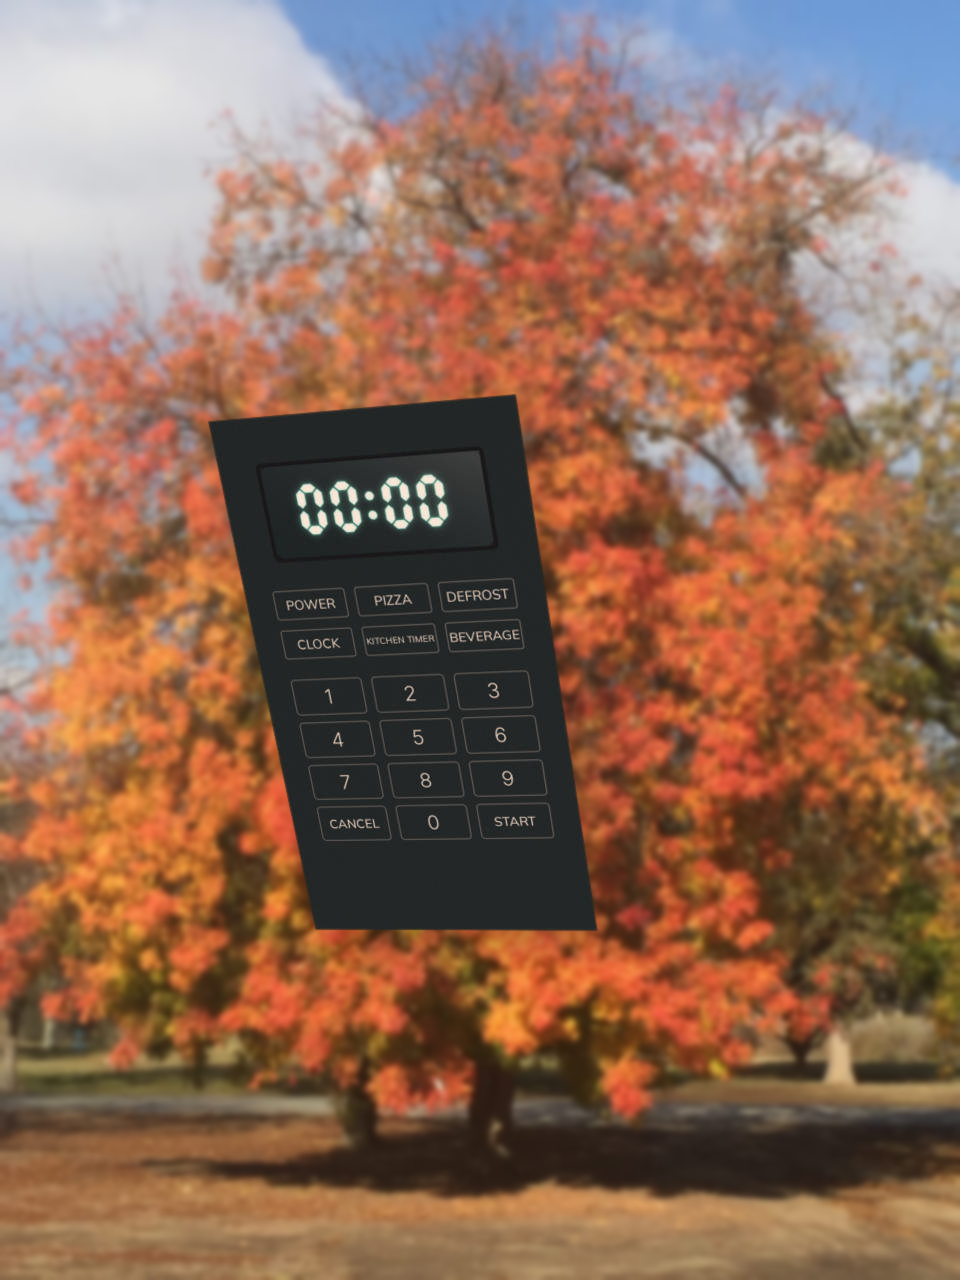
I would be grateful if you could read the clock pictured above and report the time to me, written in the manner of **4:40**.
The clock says **0:00**
